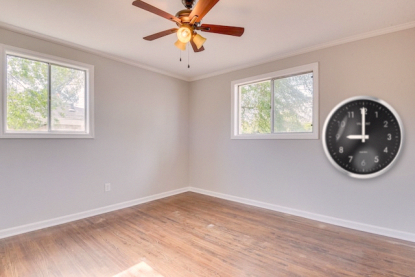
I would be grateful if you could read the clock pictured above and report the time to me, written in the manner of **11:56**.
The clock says **9:00**
